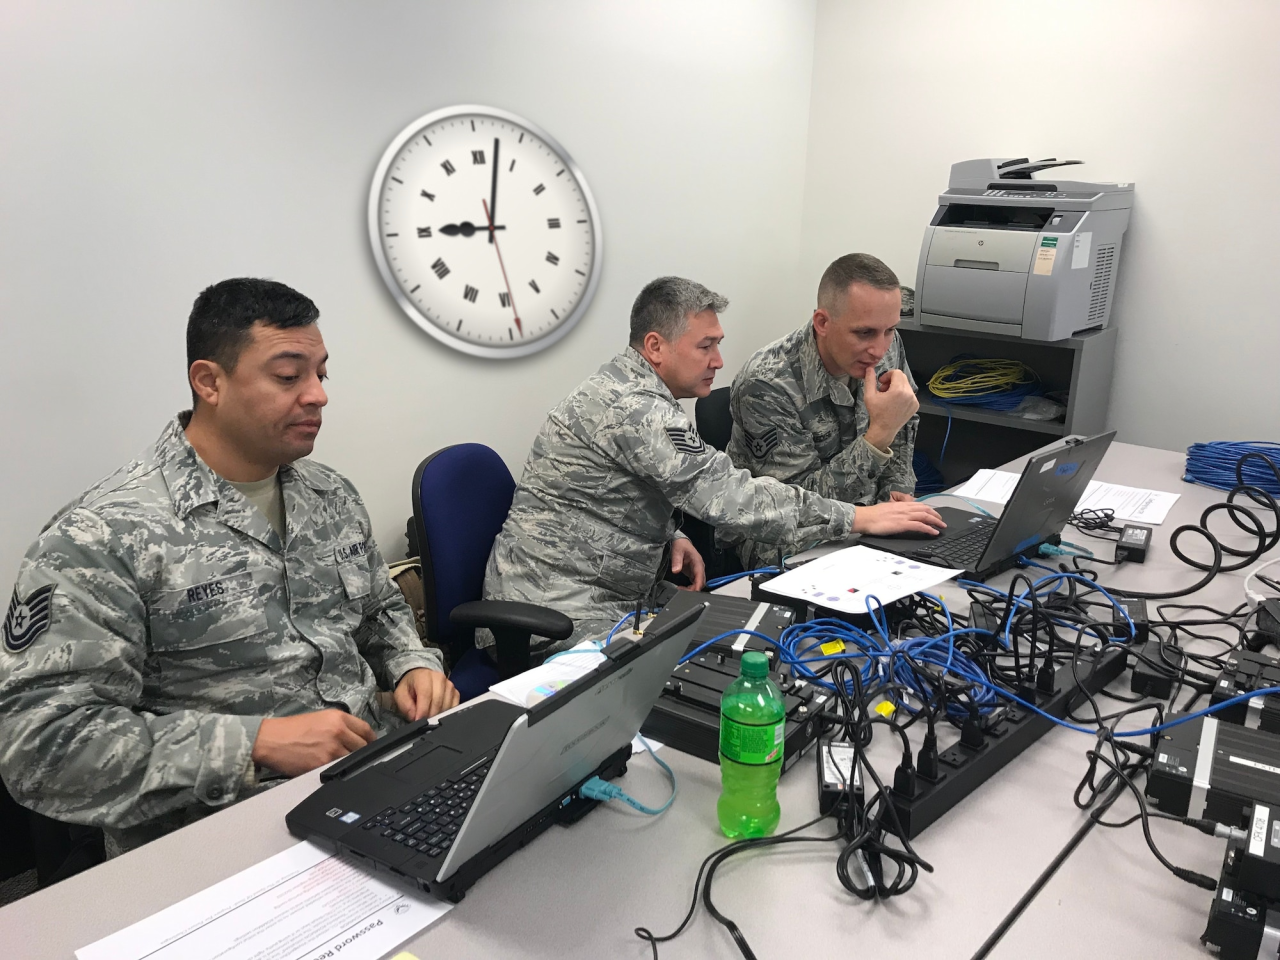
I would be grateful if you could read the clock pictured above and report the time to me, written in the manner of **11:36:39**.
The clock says **9:02:29**
